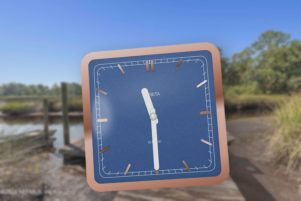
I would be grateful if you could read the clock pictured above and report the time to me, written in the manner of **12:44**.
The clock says **11:30**
